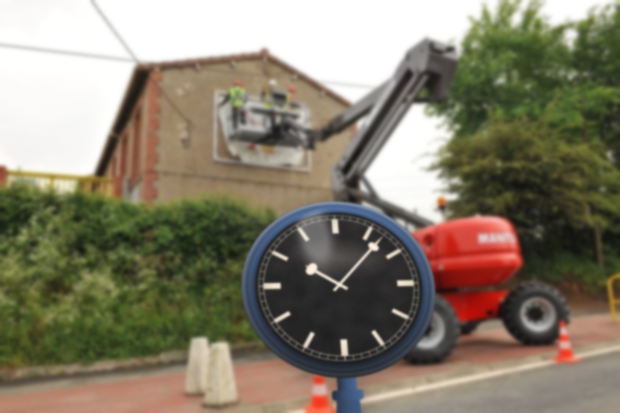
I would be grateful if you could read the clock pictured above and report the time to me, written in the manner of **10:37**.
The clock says **10:07**
